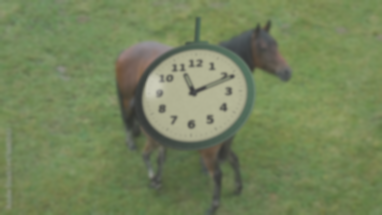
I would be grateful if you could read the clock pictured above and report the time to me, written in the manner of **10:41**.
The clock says **11:11**
